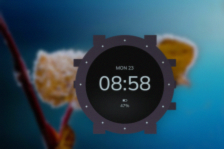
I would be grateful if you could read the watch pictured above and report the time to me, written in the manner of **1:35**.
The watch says **8:58**
